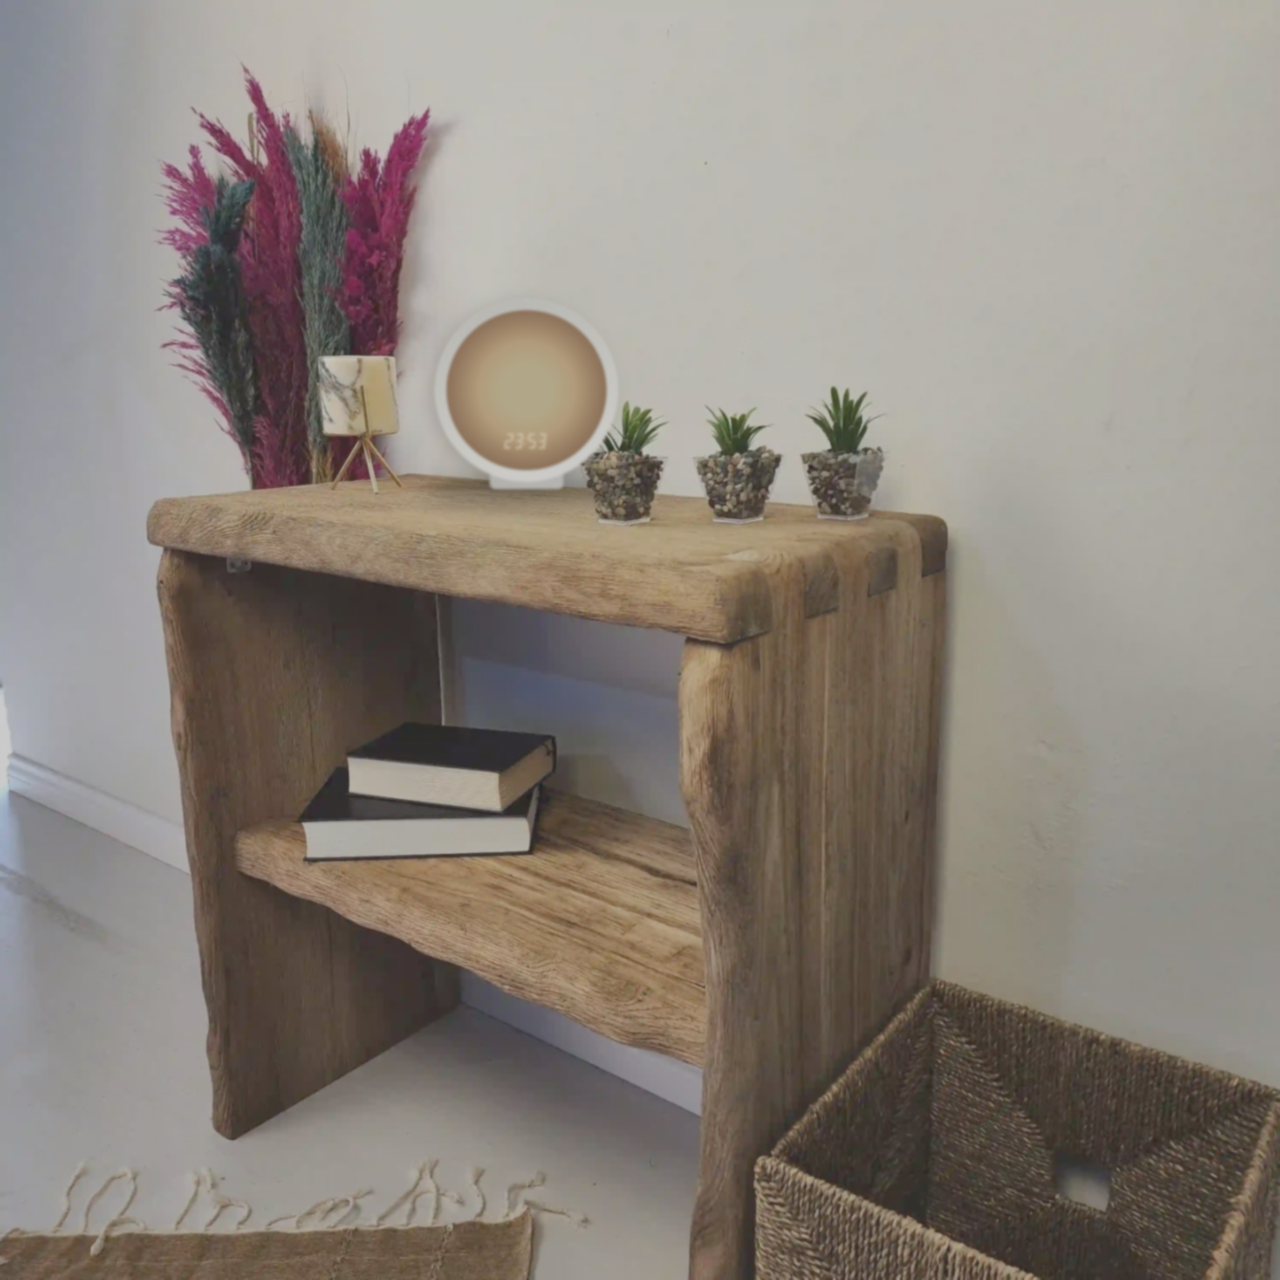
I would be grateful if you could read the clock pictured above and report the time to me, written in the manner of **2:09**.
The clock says **23:53**
